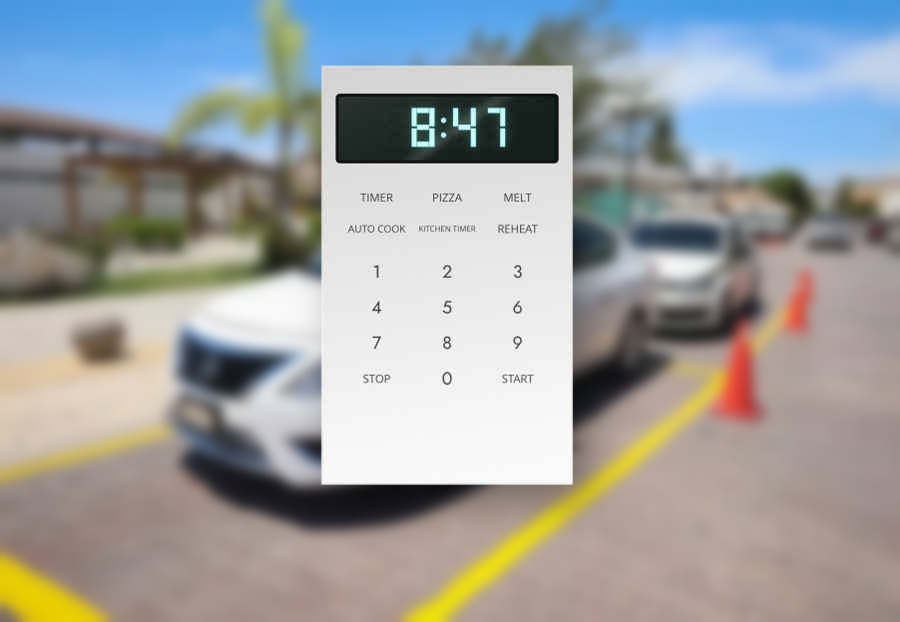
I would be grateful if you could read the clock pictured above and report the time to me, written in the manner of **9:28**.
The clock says **8:47**
